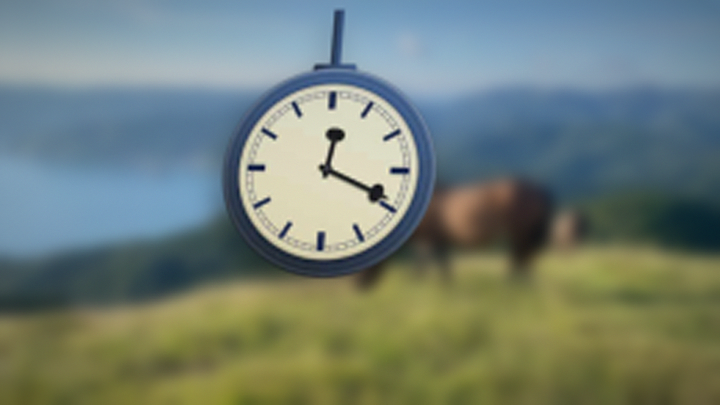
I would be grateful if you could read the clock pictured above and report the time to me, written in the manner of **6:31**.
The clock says **12:19**
